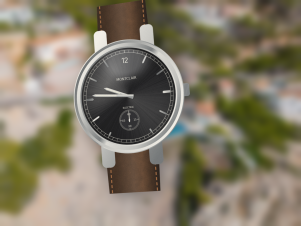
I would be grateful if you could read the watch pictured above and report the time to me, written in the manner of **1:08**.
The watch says **9:46**
